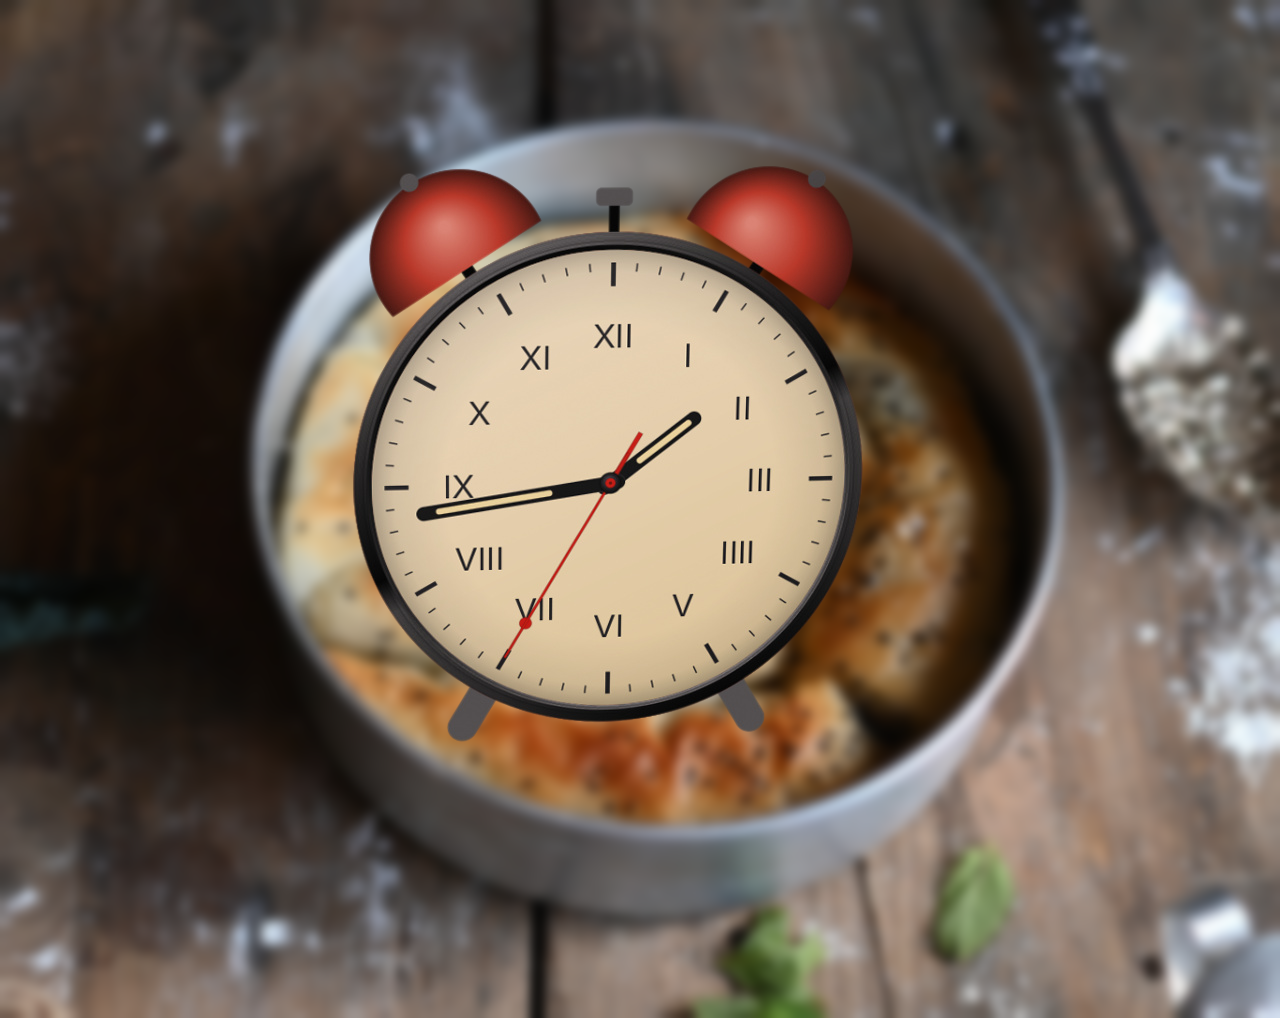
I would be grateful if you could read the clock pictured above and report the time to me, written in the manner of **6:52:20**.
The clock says **1:43:35**
